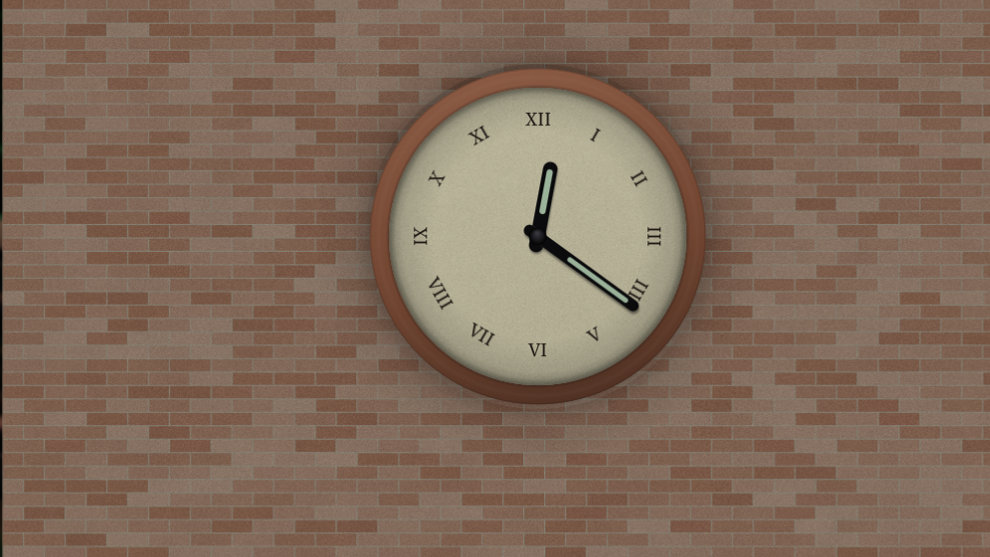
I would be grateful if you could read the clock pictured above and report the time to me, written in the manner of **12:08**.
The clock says **12:21**
